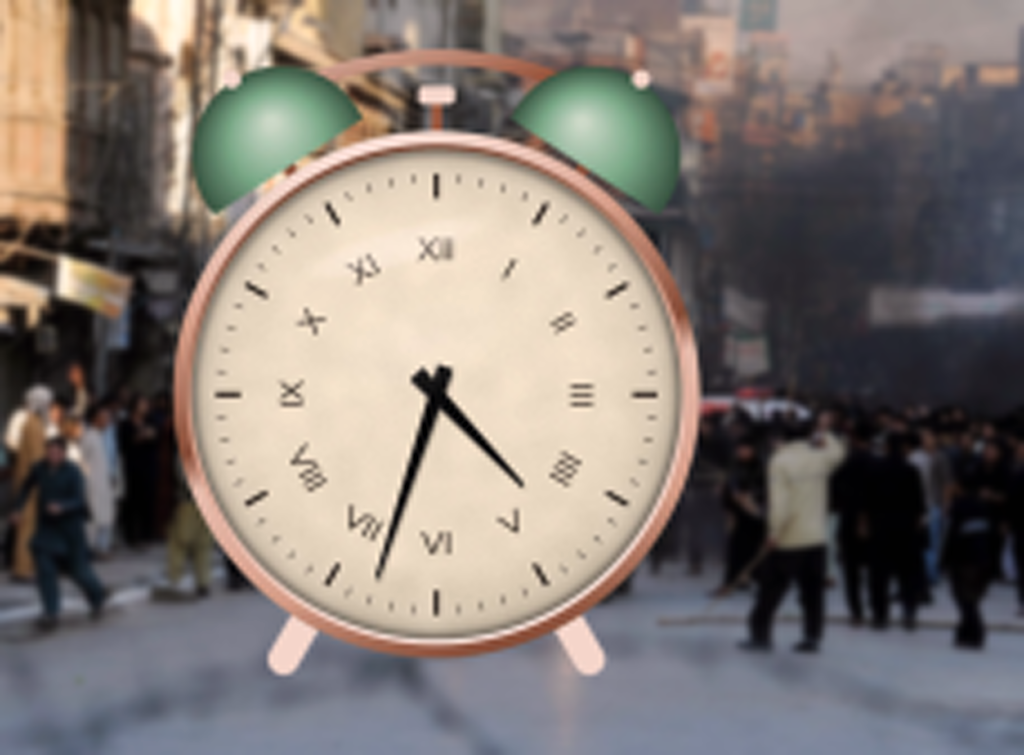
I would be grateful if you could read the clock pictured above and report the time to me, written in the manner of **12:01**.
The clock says **4:33**
